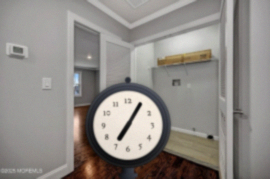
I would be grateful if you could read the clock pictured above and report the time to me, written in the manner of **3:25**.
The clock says **7:05**
